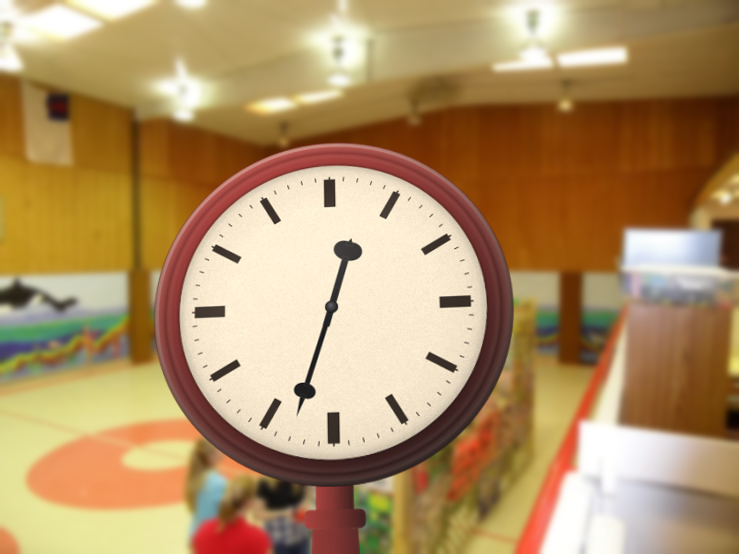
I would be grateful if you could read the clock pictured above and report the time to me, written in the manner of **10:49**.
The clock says **12:33**
